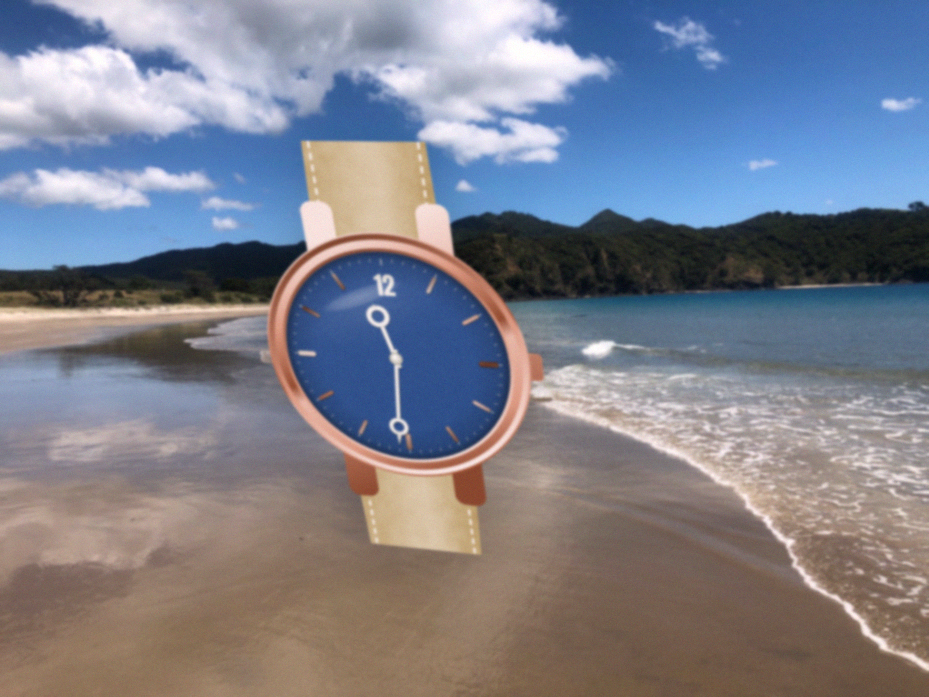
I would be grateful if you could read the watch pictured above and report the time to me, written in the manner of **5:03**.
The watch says **11:31**
